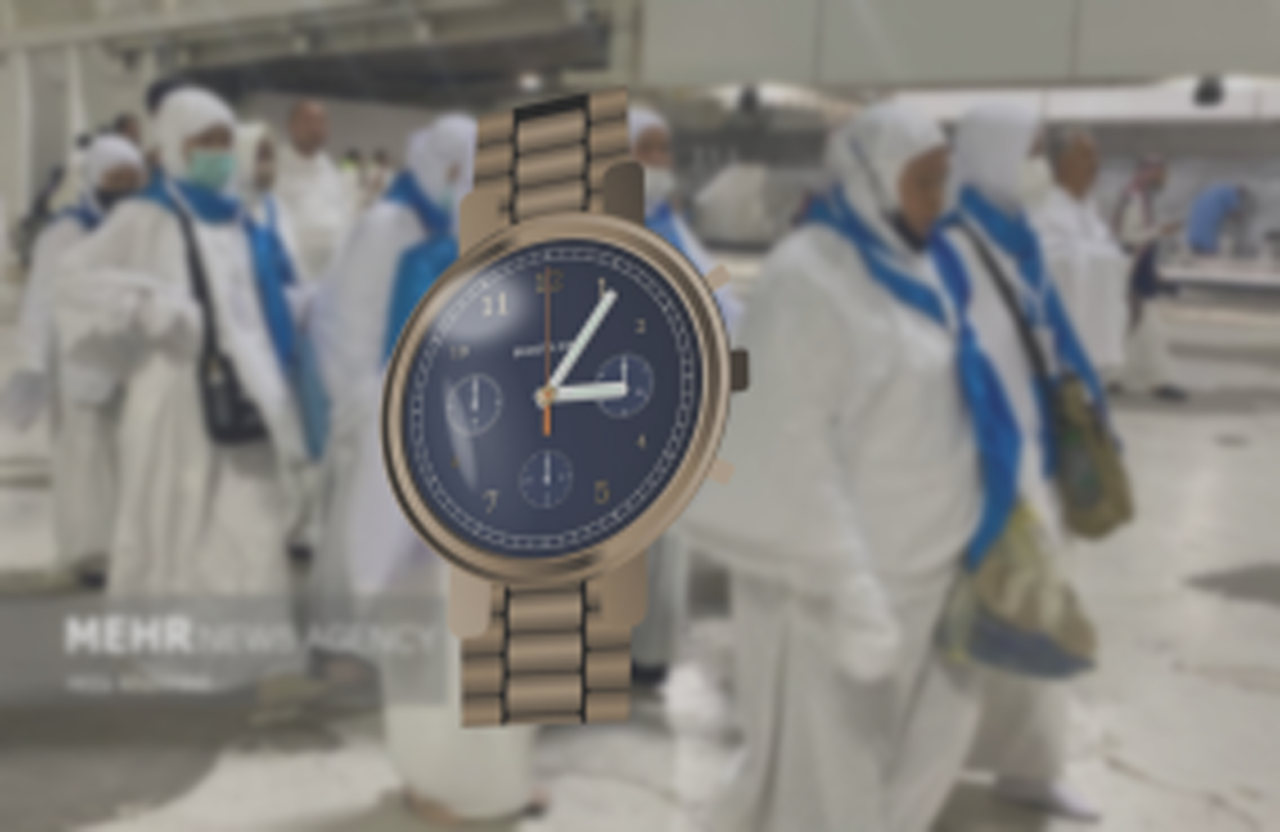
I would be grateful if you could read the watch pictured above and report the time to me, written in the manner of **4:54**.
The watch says **3:06**
